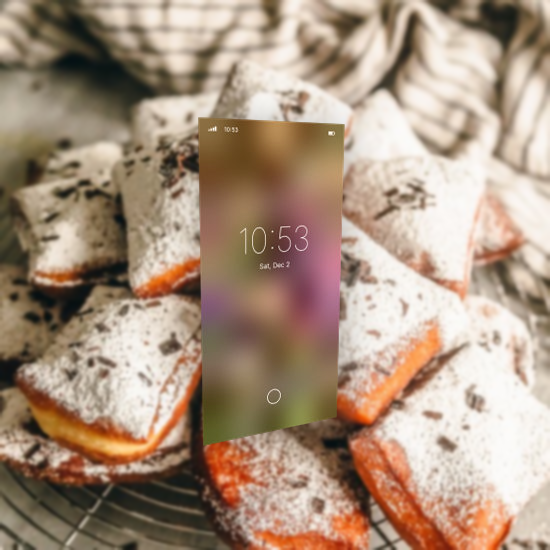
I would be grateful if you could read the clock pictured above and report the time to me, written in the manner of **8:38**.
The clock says **10:53**
